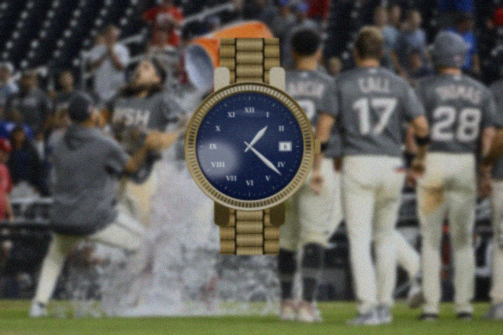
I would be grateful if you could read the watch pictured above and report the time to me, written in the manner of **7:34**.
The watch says **1:22**
